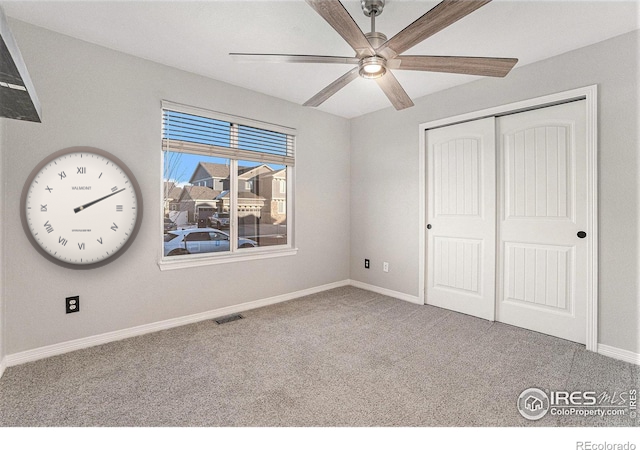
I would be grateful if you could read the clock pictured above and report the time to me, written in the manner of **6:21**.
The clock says **2:11**
